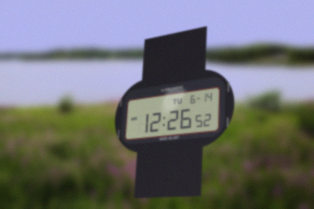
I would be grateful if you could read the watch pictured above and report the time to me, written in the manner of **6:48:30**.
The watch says **12:26:52**
